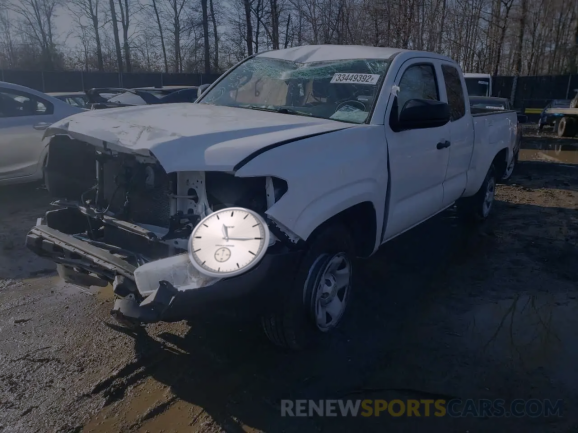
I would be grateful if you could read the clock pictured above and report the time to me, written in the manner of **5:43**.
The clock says **11:15**
